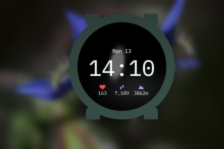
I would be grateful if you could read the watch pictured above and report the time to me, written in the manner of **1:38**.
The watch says **14:10**
